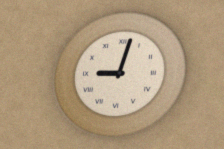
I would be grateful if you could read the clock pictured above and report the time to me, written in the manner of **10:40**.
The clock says **9:02**
